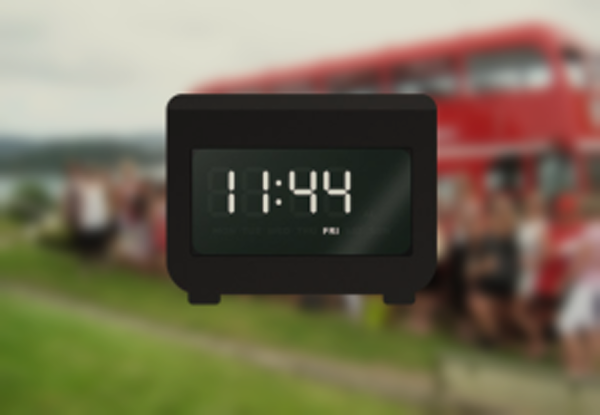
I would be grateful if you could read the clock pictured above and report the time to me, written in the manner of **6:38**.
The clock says **11:44**
